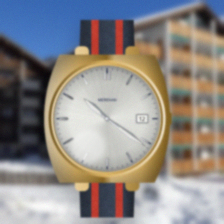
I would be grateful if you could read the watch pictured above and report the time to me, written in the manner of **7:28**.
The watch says **10:21**
